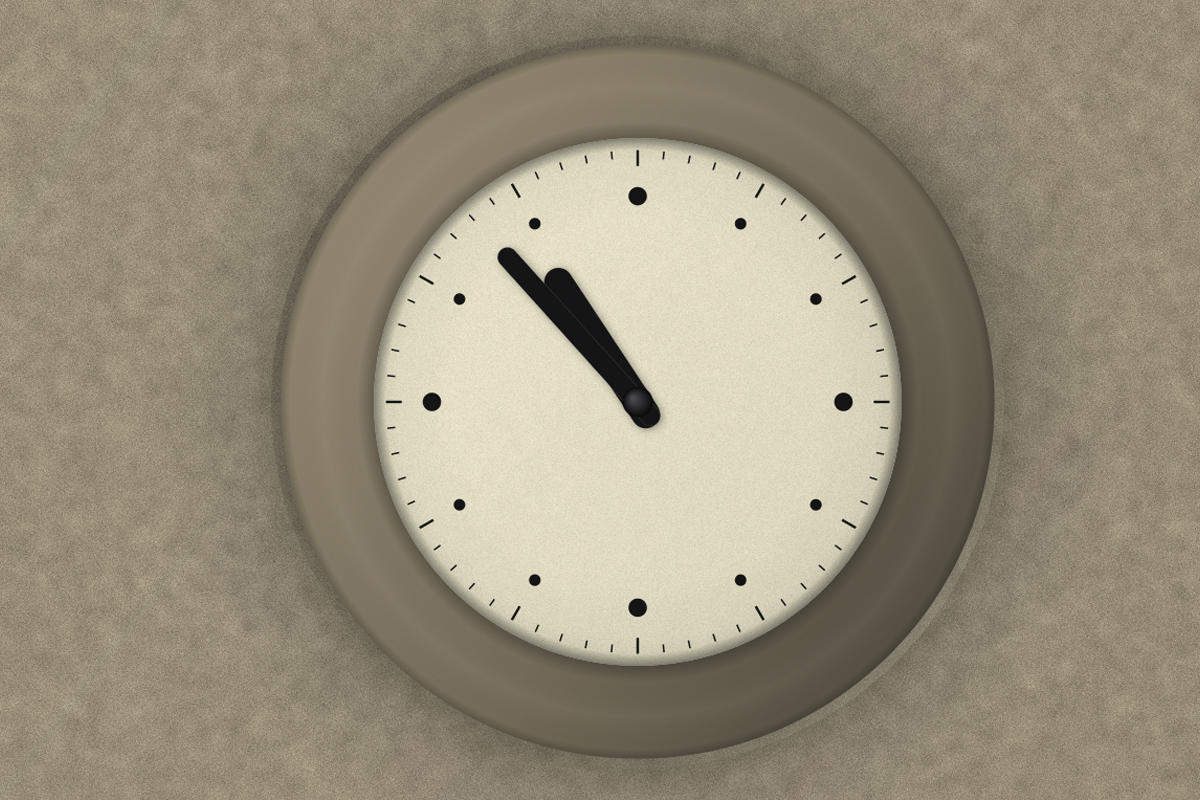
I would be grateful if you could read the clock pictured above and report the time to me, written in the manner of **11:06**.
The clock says **10:53**
